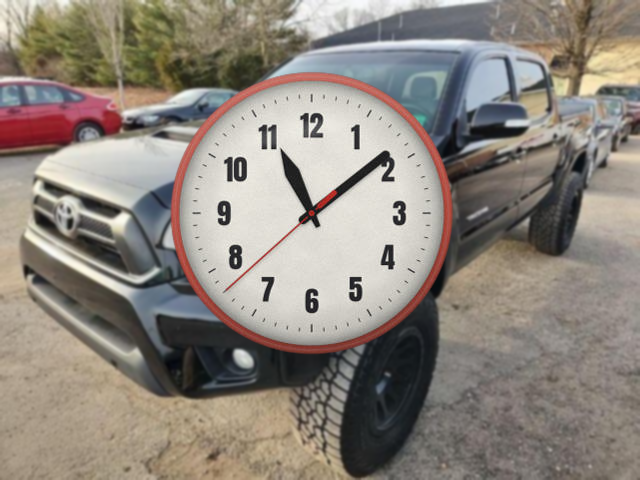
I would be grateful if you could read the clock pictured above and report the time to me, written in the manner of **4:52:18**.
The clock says **11:08:38**
